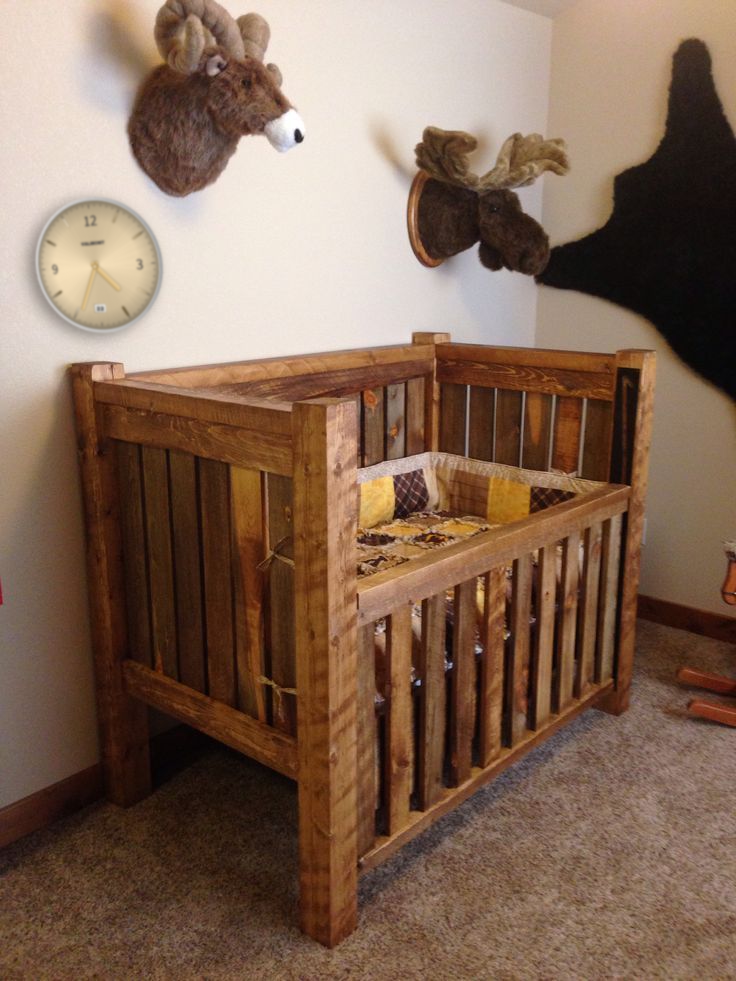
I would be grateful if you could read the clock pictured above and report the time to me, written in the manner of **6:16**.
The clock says **4:34**
